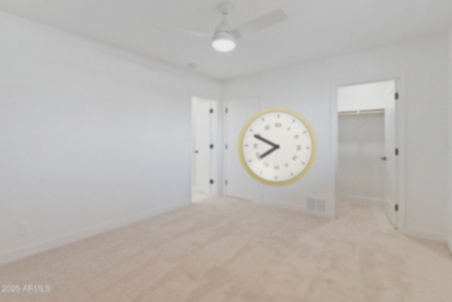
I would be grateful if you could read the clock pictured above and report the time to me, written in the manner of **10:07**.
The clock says **7:49**
